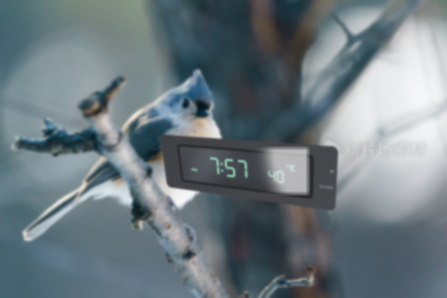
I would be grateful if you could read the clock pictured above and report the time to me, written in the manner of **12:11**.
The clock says **7:57**
